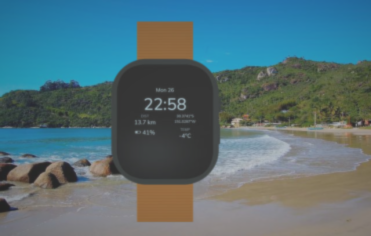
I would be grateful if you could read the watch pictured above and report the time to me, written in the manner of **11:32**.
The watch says **22:58**
